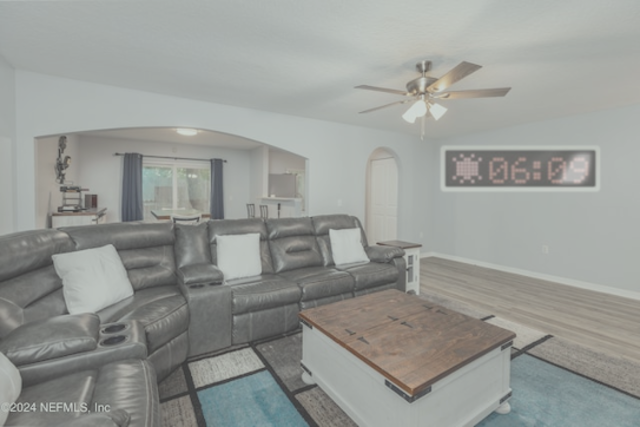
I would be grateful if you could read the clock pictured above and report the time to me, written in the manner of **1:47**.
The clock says **6:09**
